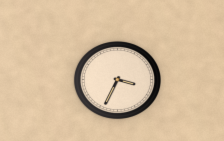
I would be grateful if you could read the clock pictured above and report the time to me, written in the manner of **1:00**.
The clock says **3:34**
